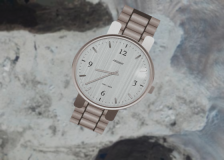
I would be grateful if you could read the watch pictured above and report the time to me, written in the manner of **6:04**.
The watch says **8:37**
